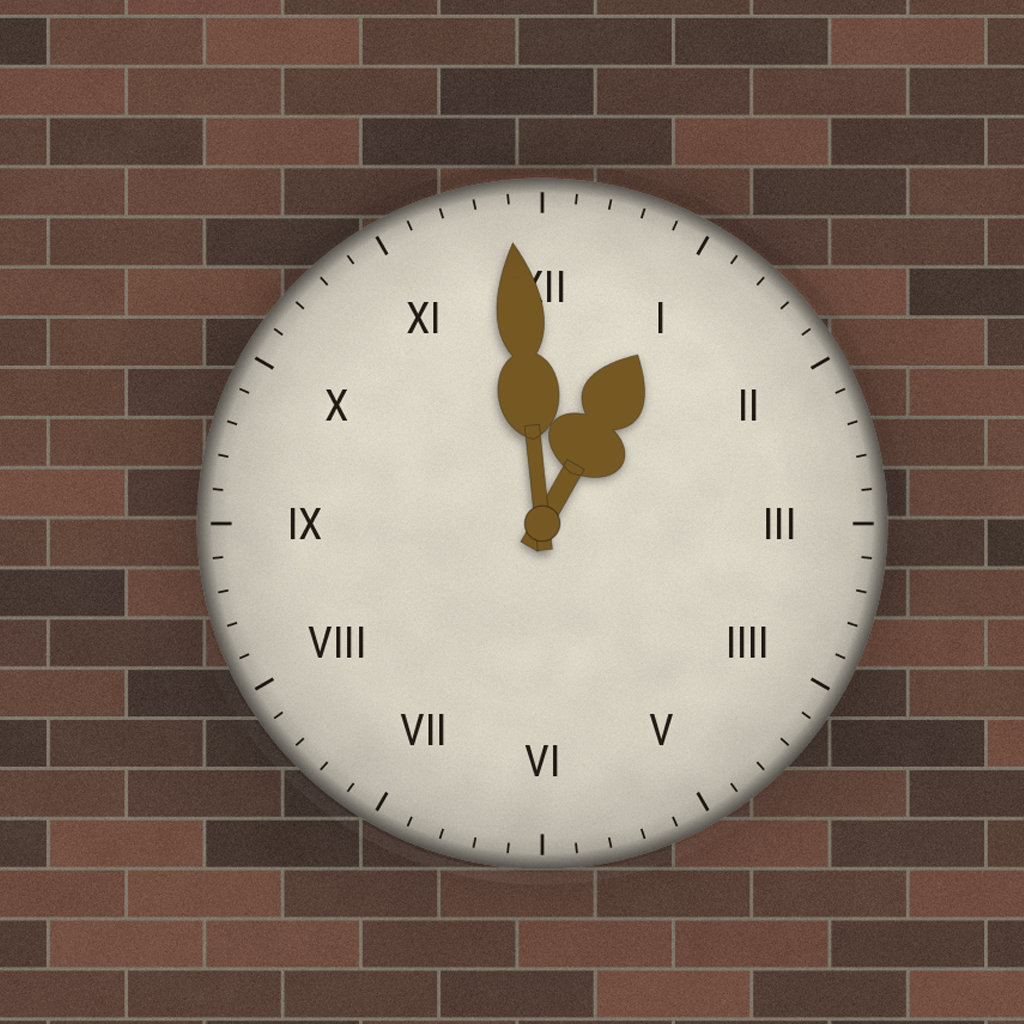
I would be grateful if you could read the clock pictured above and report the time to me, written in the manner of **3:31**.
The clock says **12:59**
